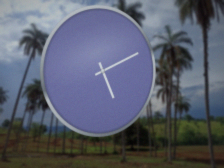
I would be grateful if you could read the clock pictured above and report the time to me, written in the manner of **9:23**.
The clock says **5:11**
